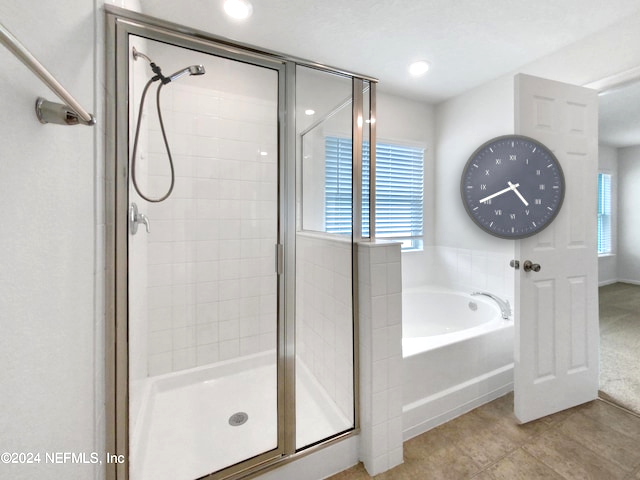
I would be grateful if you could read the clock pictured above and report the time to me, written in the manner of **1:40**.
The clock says **4:41**
